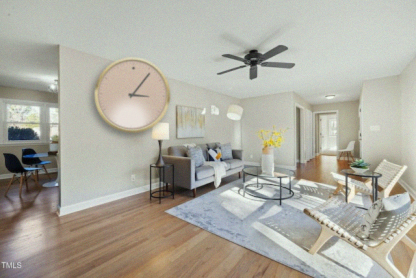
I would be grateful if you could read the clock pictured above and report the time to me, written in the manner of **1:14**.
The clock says **3:06**
